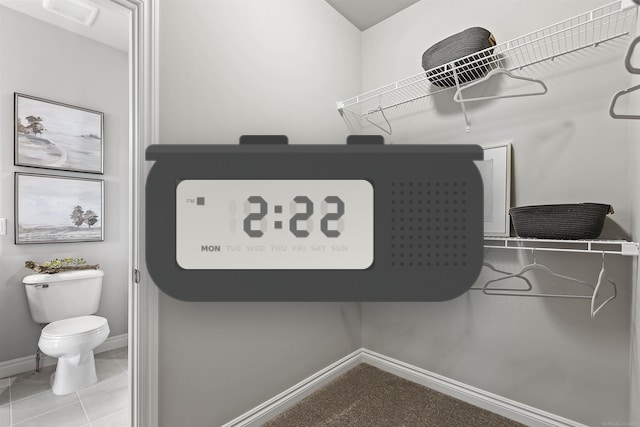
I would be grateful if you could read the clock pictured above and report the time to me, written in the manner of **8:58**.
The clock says **2:22**
